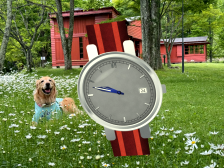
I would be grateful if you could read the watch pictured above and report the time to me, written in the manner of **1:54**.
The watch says **9:48**
